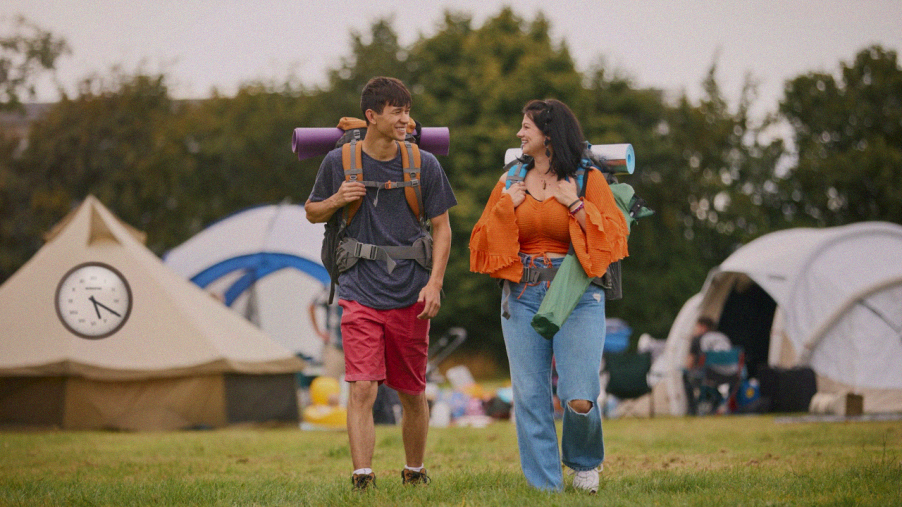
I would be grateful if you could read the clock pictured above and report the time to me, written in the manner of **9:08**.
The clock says **5:20**
